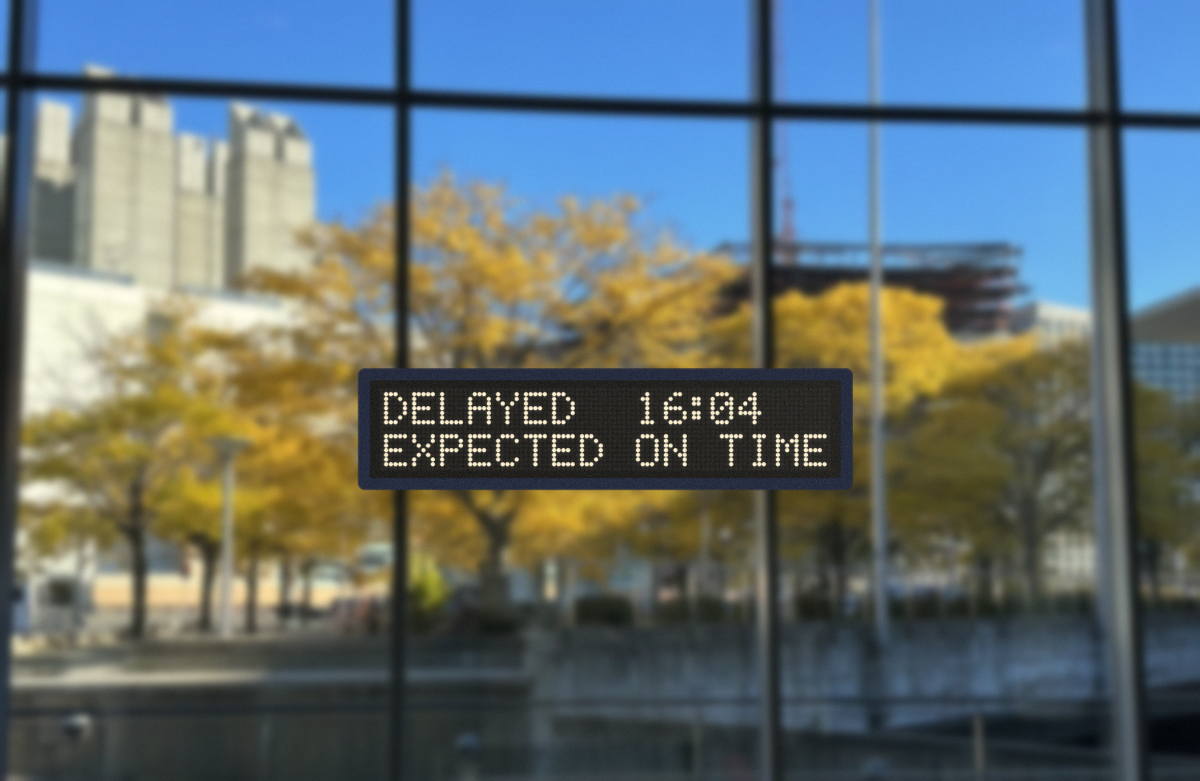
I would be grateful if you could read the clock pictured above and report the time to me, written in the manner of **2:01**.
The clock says **16:04**
